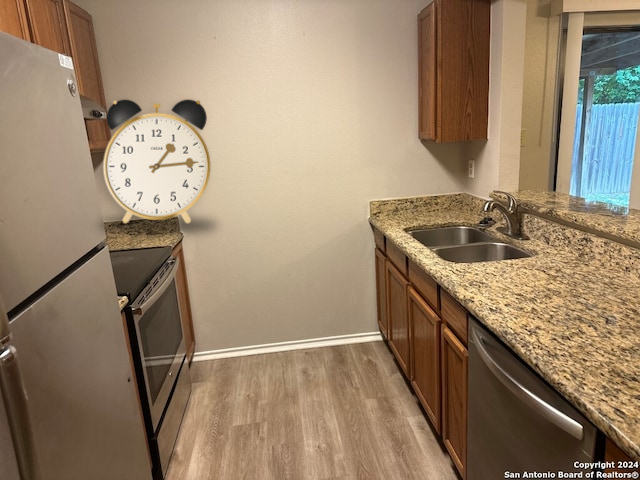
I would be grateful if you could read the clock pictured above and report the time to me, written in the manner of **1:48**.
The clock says **1:14**
